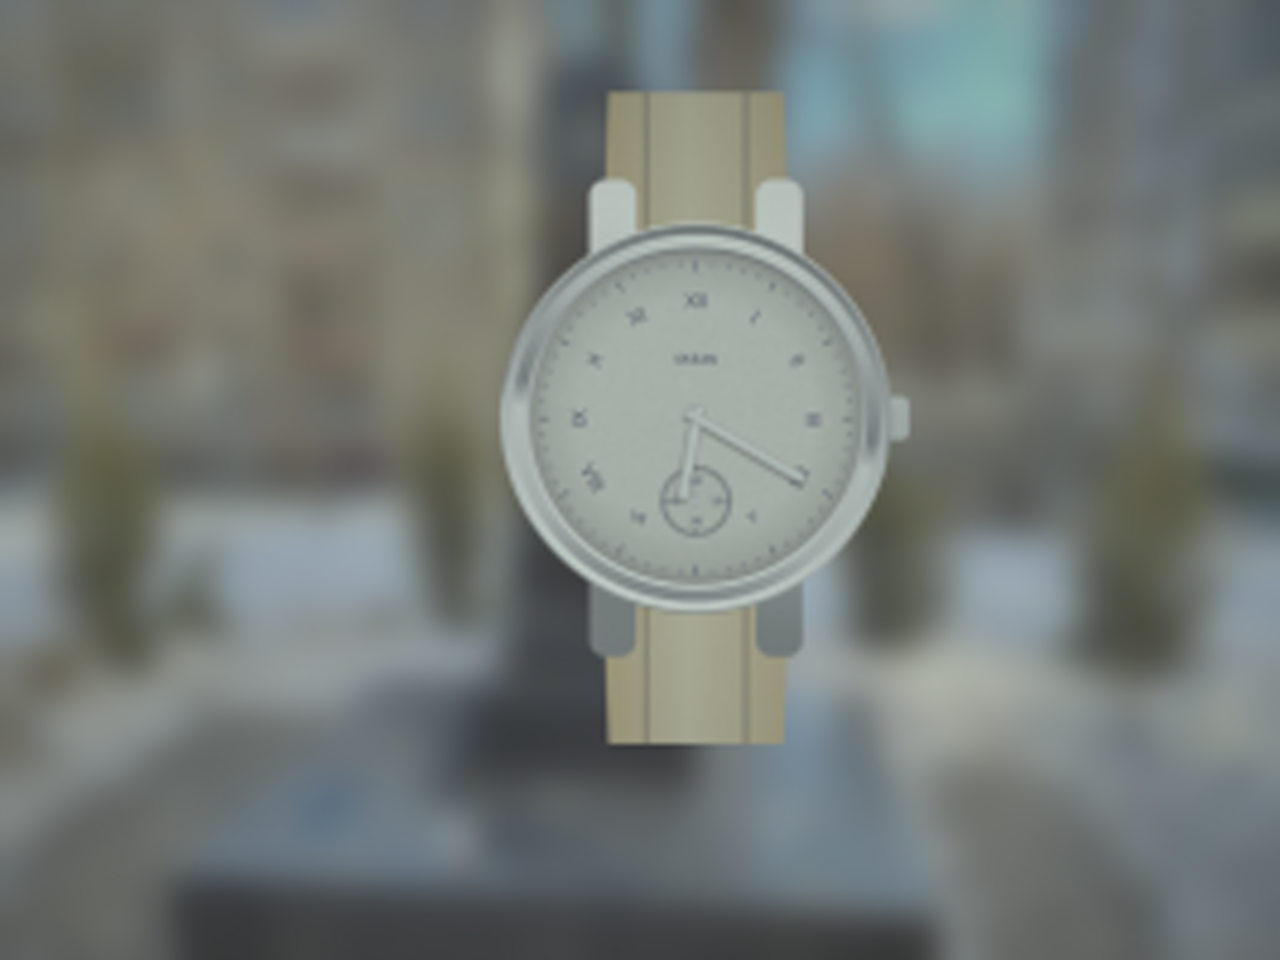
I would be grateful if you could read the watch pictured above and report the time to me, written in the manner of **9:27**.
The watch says **6:20**
